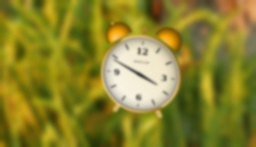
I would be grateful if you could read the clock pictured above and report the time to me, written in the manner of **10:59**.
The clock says **3:49**
